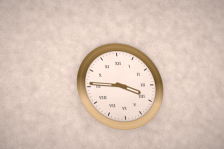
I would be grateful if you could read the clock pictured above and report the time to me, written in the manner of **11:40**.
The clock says **3:46**
